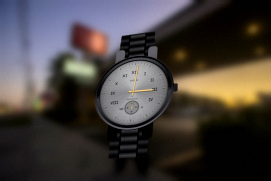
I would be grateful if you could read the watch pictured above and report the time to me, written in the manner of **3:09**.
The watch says **3:01**
